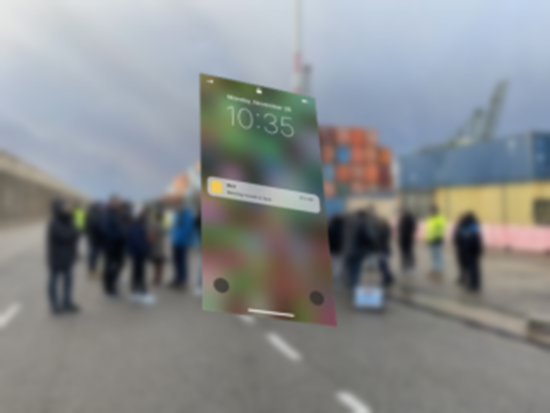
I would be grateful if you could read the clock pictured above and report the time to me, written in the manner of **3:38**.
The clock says **10:35**
